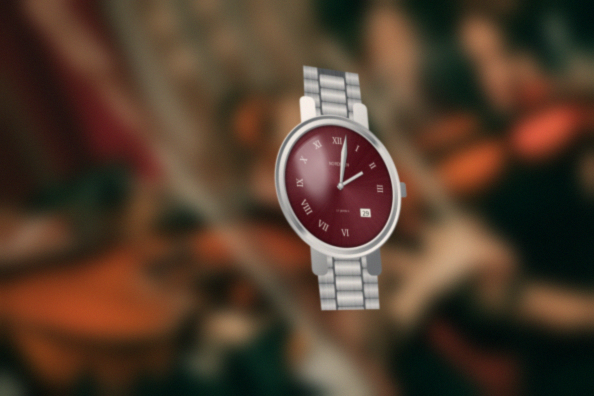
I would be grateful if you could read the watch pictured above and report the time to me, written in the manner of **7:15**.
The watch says **2:02**
